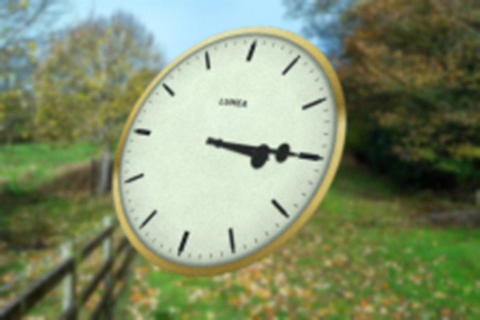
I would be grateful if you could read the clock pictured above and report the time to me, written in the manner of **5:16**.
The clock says **3:15**
